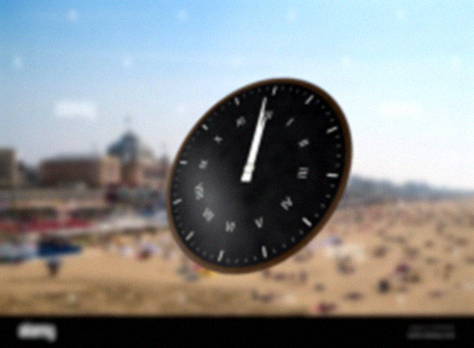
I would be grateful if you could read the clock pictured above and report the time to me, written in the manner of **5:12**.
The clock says **11:59**
